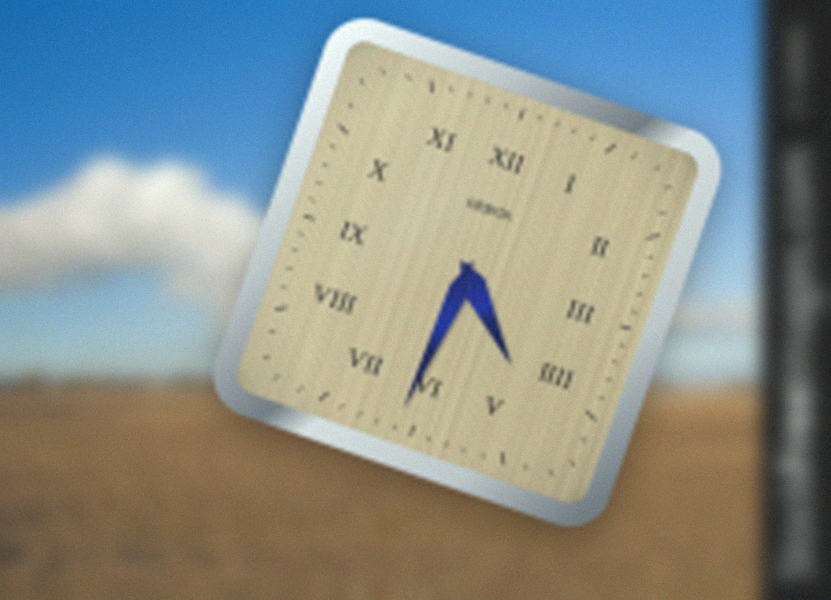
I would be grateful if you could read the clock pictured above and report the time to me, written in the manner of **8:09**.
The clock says **4:31**
